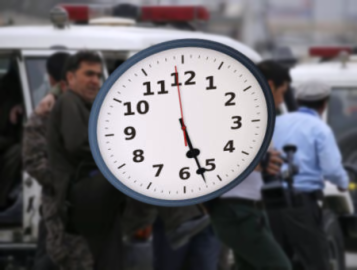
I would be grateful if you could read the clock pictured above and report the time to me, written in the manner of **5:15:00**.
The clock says **5:26:59**
